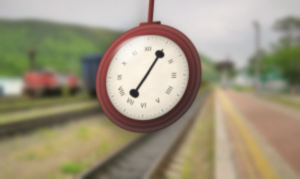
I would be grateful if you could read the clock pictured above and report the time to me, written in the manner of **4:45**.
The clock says **7:05**
